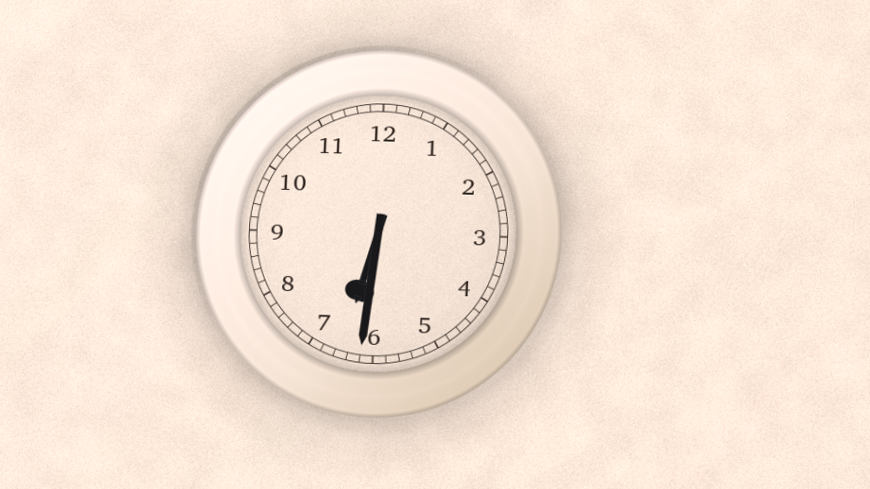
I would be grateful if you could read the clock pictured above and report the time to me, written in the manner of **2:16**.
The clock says **6:31**
